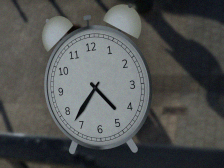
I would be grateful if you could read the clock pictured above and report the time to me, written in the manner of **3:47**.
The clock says **4:37**
